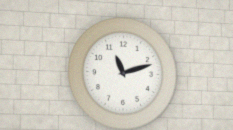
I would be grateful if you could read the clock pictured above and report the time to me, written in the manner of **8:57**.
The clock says **11:12**
